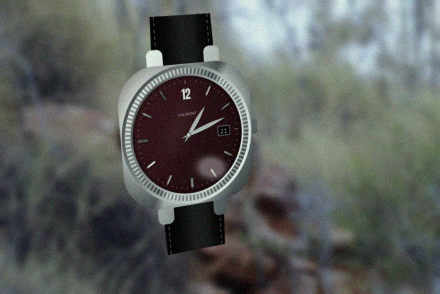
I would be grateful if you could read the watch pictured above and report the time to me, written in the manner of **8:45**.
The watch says **1:12**
